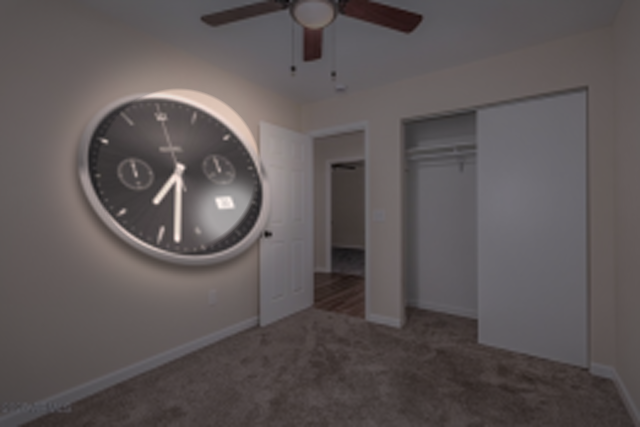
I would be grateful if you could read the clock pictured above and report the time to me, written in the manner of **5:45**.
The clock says **7:33**
